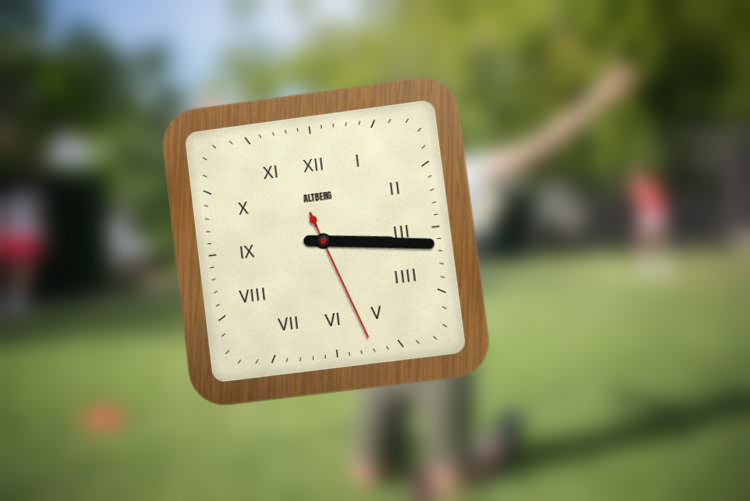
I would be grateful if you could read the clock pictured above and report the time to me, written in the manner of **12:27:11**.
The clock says **3:16:27**
